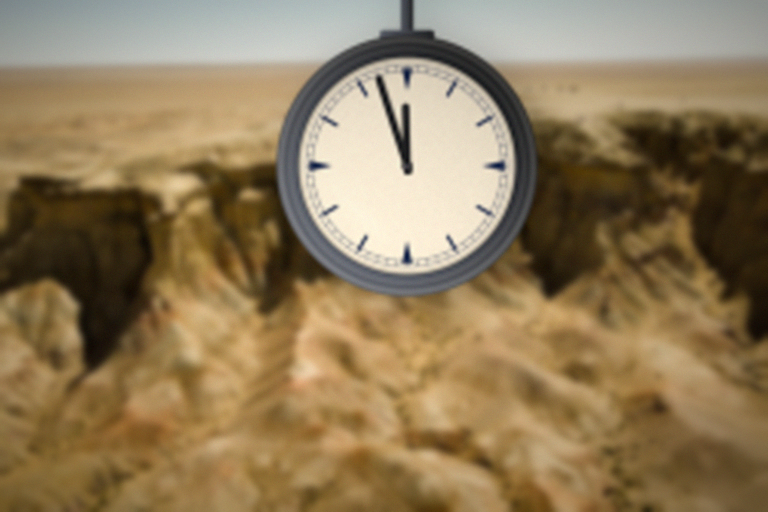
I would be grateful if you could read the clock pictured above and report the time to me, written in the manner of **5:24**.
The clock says **11:57**
